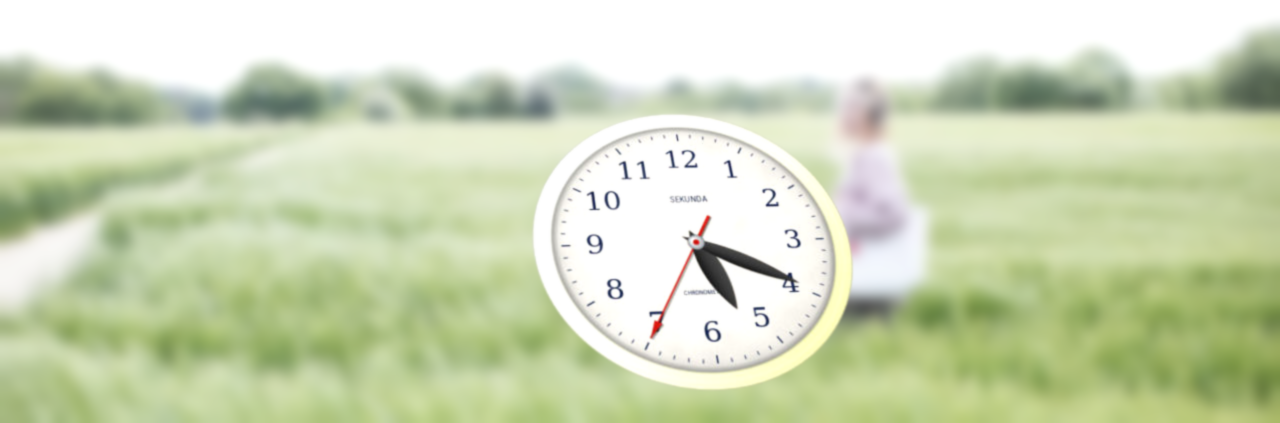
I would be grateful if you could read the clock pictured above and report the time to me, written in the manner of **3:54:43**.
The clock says **5:19:35**
